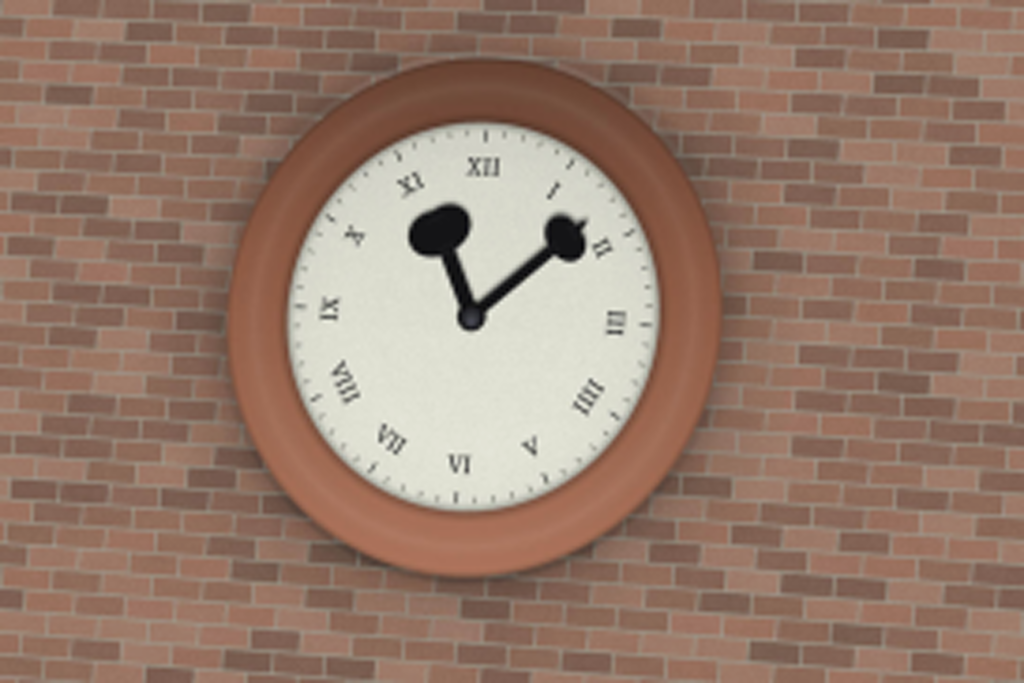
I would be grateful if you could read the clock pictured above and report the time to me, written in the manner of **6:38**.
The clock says **11:08**
